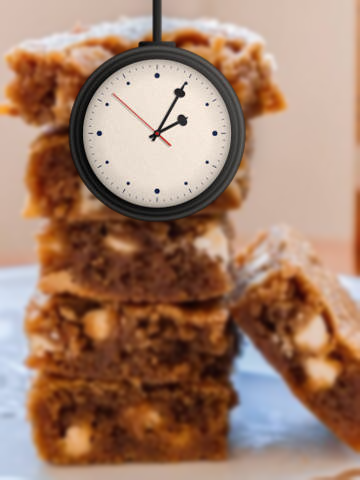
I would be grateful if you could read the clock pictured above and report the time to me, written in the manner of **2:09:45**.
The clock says **2:04:52**
